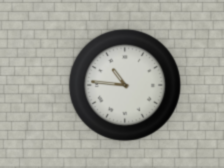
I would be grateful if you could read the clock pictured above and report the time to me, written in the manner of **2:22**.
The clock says **10:46**
